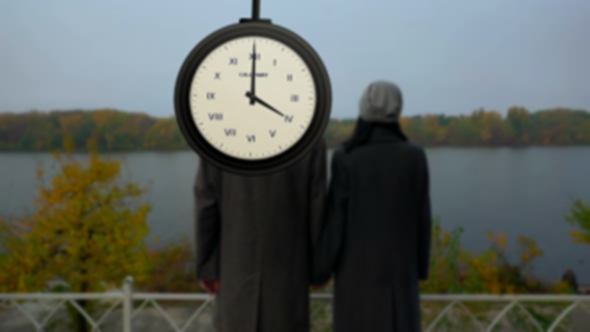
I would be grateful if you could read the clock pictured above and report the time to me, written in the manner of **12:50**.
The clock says **4:00**
